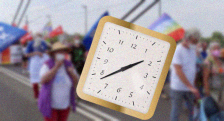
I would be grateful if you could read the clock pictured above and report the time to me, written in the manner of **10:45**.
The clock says **1:38**
